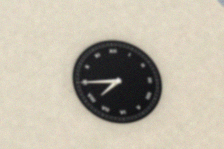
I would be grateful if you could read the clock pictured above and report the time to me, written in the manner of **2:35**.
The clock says **7:45**
